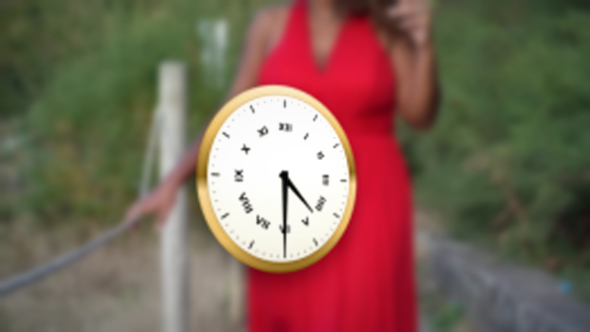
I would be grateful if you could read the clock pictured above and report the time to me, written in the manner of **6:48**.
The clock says **4:30**
